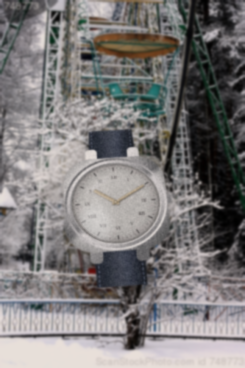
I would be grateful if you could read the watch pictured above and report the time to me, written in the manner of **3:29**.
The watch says **10:10**
